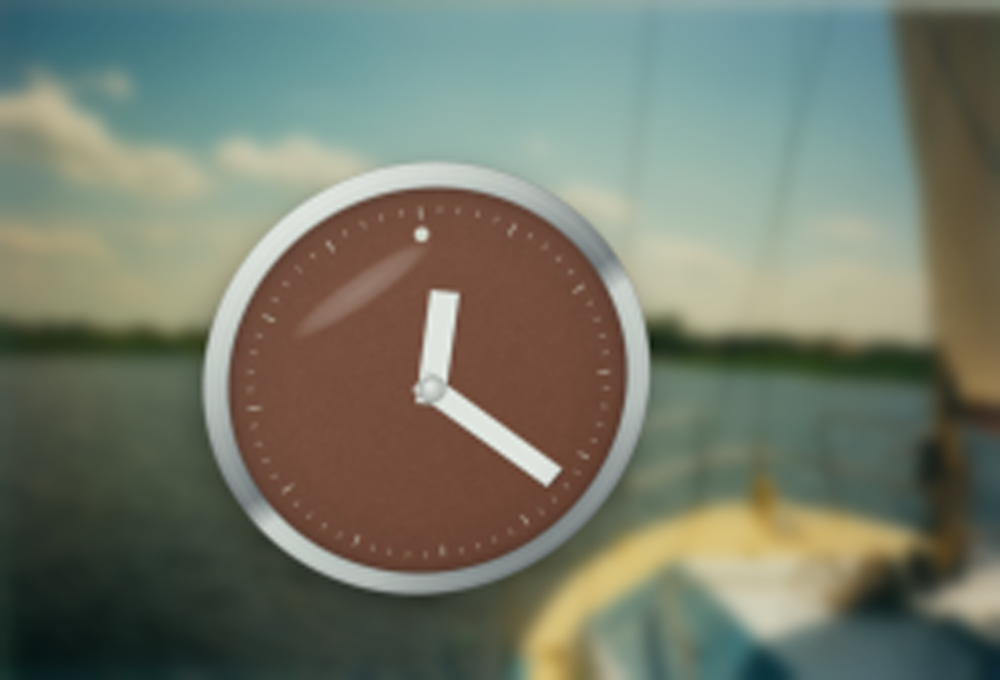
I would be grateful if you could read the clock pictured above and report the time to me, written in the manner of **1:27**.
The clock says **12:22**
